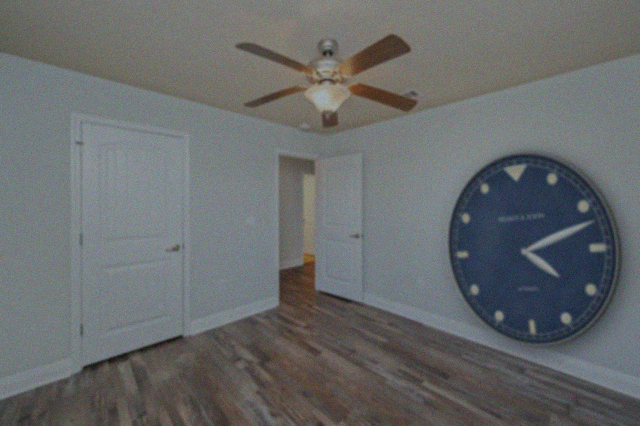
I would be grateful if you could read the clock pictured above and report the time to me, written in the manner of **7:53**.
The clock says **4:12**
